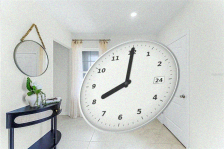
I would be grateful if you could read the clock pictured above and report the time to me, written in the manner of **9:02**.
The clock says **8:00**
